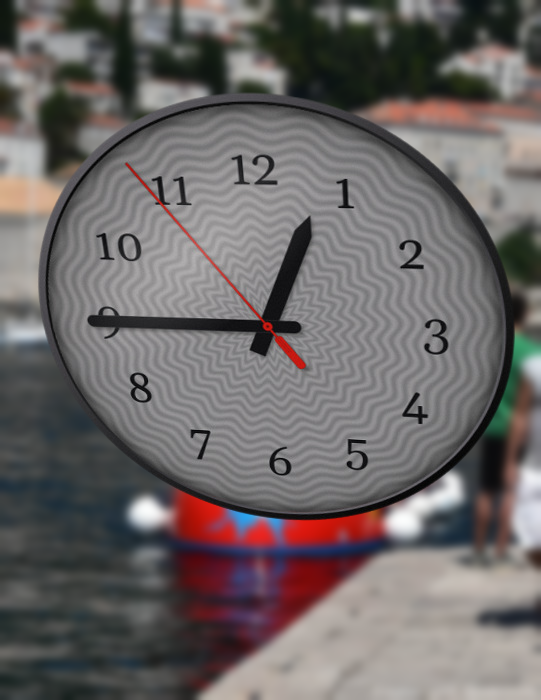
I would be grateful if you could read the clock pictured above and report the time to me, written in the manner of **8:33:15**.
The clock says **12:44:54**
